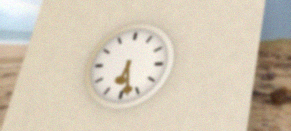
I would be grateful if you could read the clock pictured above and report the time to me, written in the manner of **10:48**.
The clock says **6:28**
